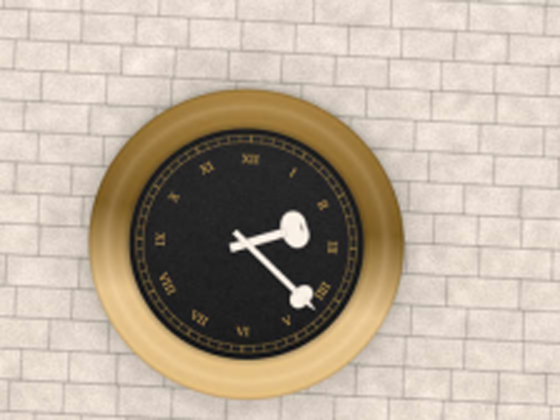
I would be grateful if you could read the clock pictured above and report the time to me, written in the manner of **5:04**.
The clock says **2:22**
